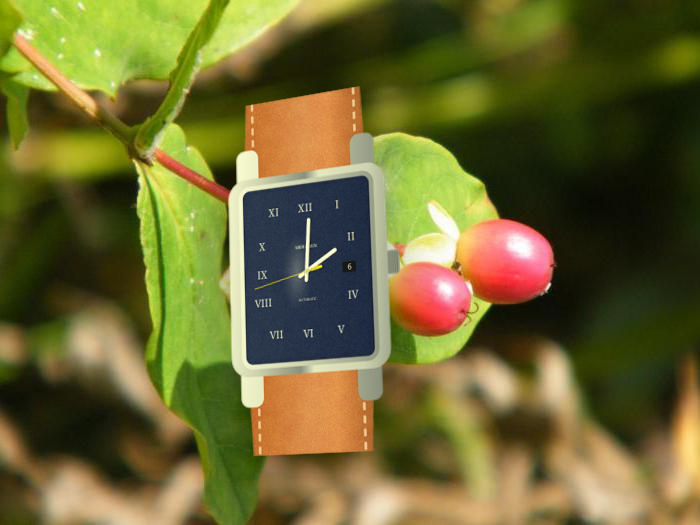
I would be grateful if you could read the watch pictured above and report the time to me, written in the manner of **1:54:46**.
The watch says **2:00:43**
